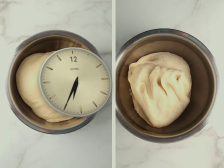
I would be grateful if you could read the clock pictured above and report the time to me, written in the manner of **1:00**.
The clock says **6:35**
